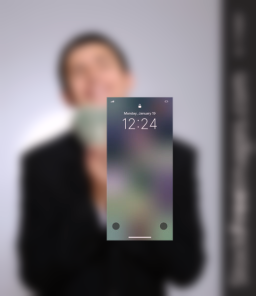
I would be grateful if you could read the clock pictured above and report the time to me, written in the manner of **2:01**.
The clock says **12:24**
